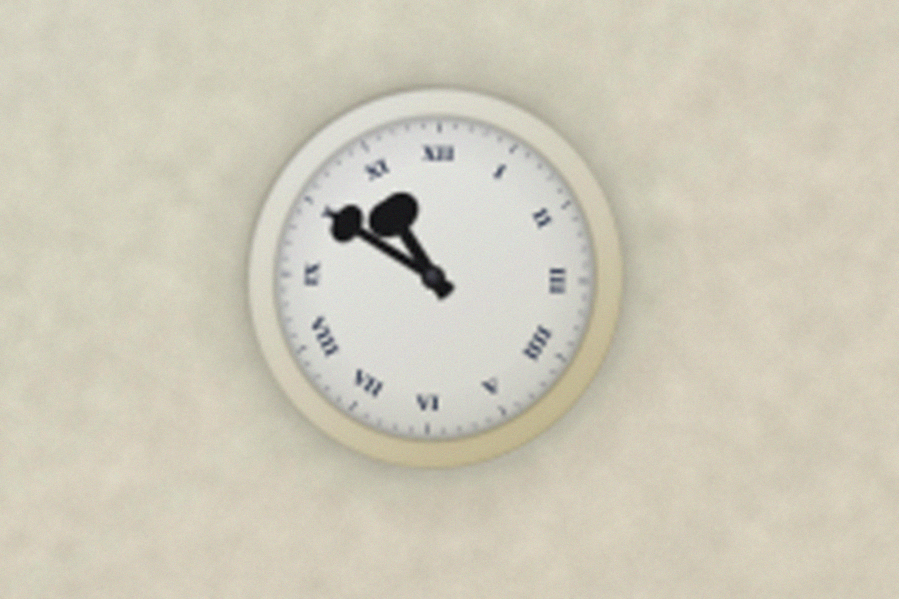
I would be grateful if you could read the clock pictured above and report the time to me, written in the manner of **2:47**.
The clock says **10:50**
